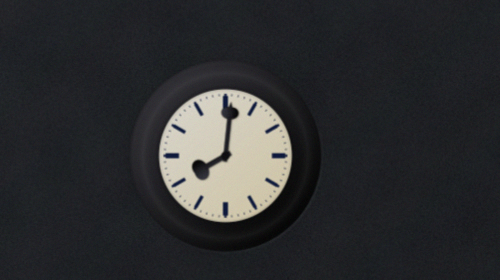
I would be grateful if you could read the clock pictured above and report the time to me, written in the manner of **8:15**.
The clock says **8:01**
